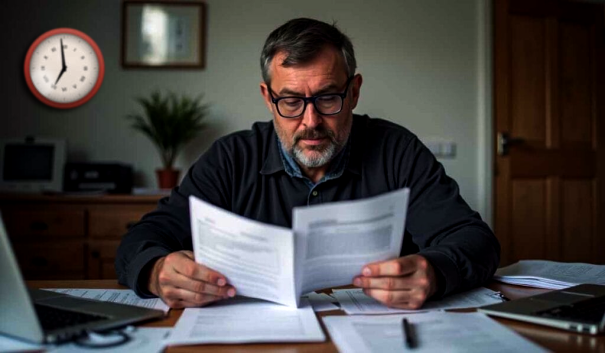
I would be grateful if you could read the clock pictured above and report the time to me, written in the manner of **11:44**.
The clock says **6:59**
